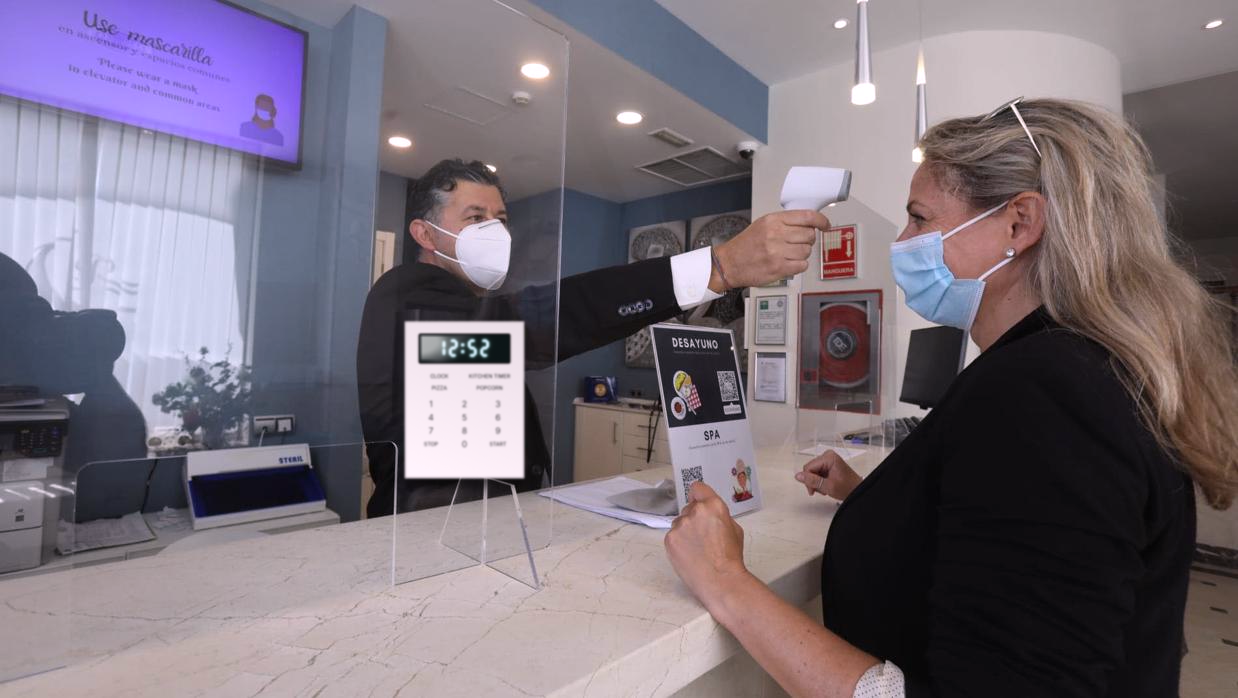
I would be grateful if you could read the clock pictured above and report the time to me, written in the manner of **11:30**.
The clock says **12:52**
